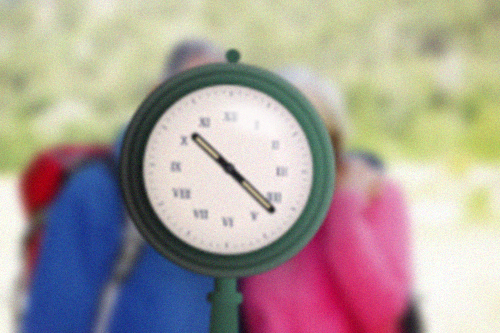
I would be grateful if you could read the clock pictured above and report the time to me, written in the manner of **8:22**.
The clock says **10:22**
